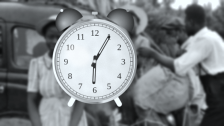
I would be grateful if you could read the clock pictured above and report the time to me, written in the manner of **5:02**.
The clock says **6:05**
